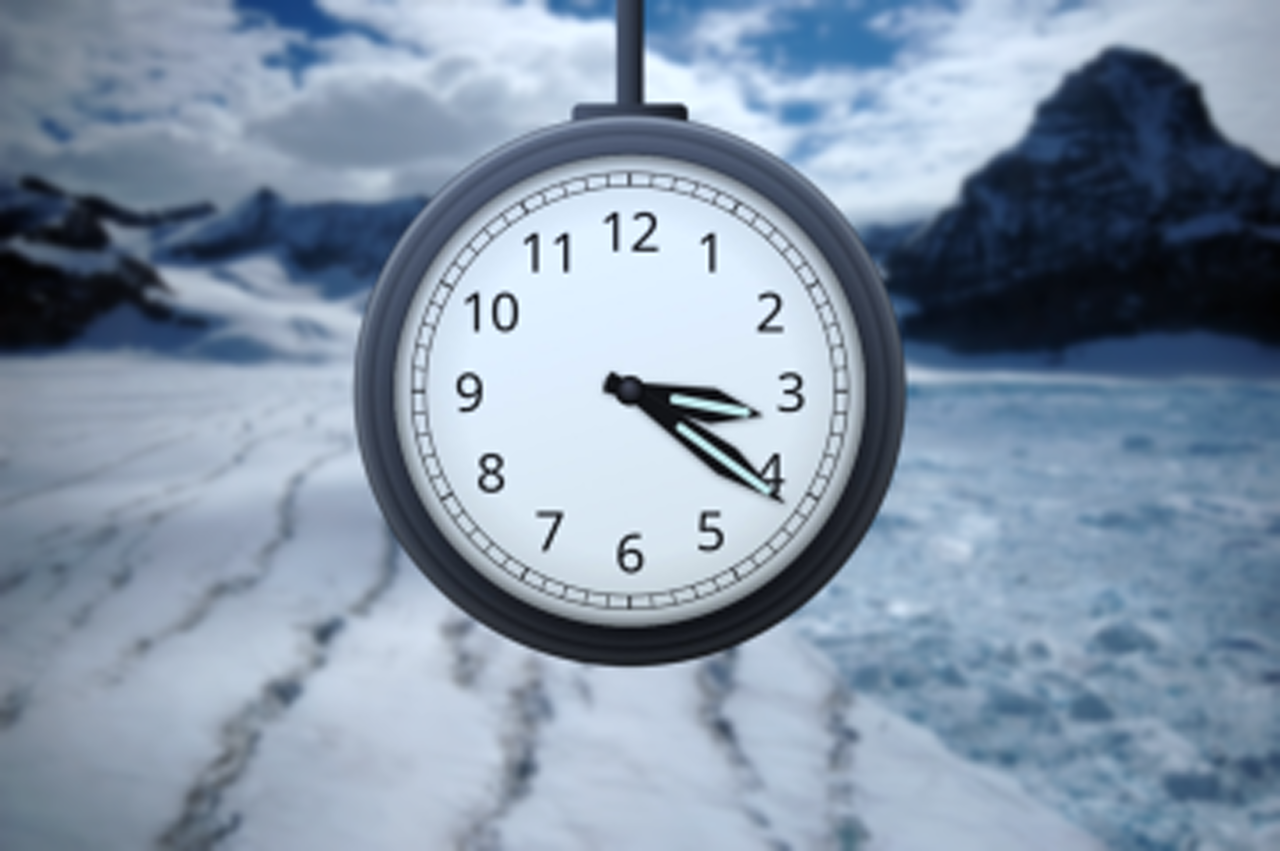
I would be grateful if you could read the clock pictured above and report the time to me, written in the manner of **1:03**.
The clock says **3:21**
